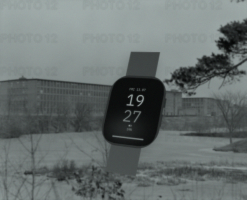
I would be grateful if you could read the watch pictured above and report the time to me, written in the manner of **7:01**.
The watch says **19:27**
